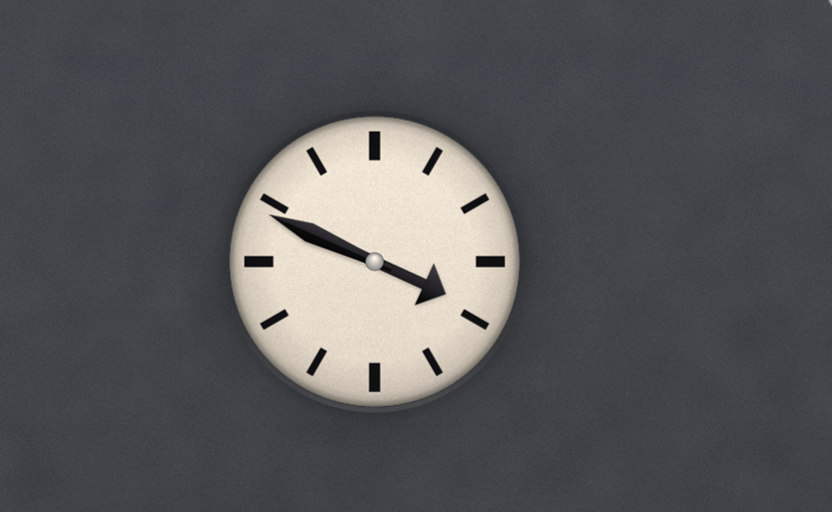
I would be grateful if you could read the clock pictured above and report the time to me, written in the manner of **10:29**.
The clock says **3:49**
